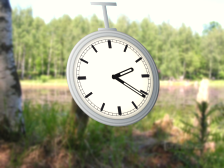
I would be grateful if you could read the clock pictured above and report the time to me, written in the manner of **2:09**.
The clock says **2:21**
